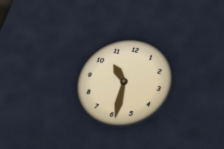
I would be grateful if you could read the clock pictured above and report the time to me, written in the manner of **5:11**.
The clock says **10:29**
